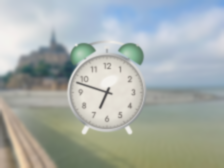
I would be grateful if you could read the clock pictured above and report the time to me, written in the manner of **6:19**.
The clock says **6:48**
